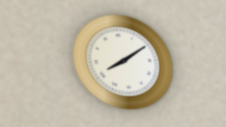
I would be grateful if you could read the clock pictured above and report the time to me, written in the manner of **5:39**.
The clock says **8:10**
